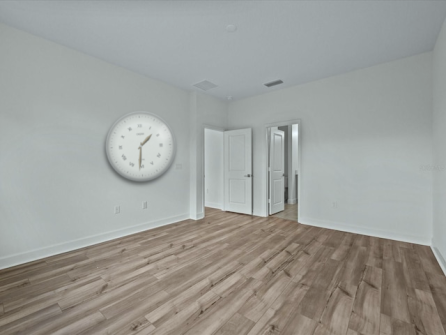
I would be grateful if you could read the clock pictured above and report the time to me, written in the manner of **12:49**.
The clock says **1:31**
